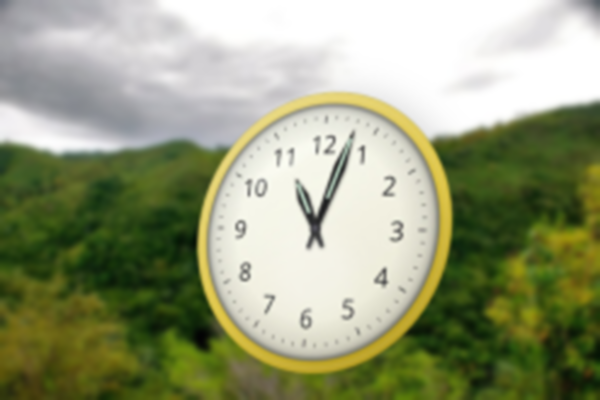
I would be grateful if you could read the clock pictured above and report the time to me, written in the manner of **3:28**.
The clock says **11:03**
